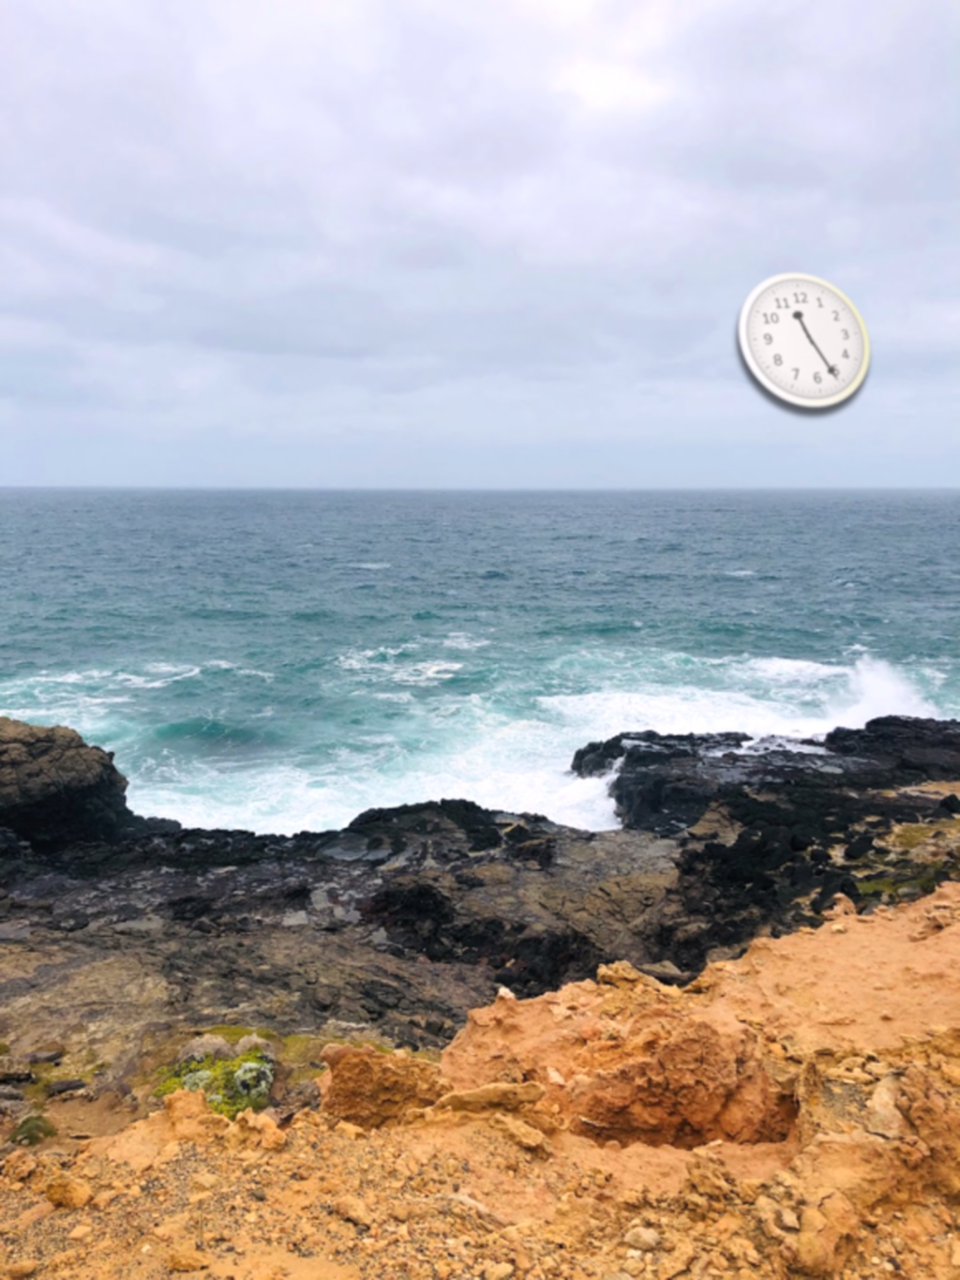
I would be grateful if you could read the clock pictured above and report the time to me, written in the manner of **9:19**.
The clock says **11:26**
